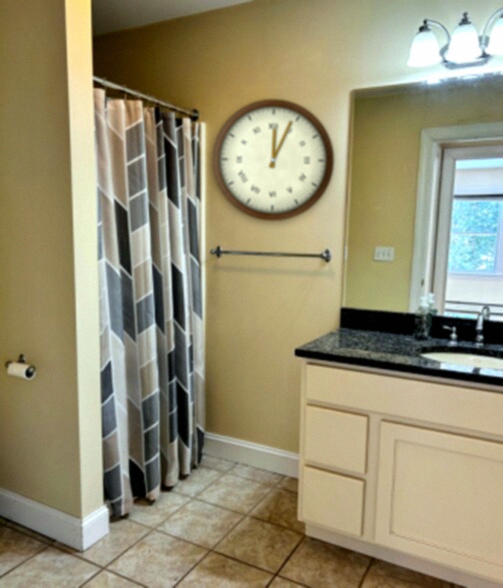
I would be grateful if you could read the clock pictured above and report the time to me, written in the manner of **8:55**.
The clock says **12:04**
